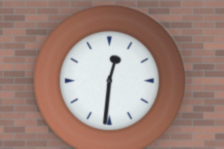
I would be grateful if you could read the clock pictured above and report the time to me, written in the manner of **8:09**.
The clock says **12:31**
